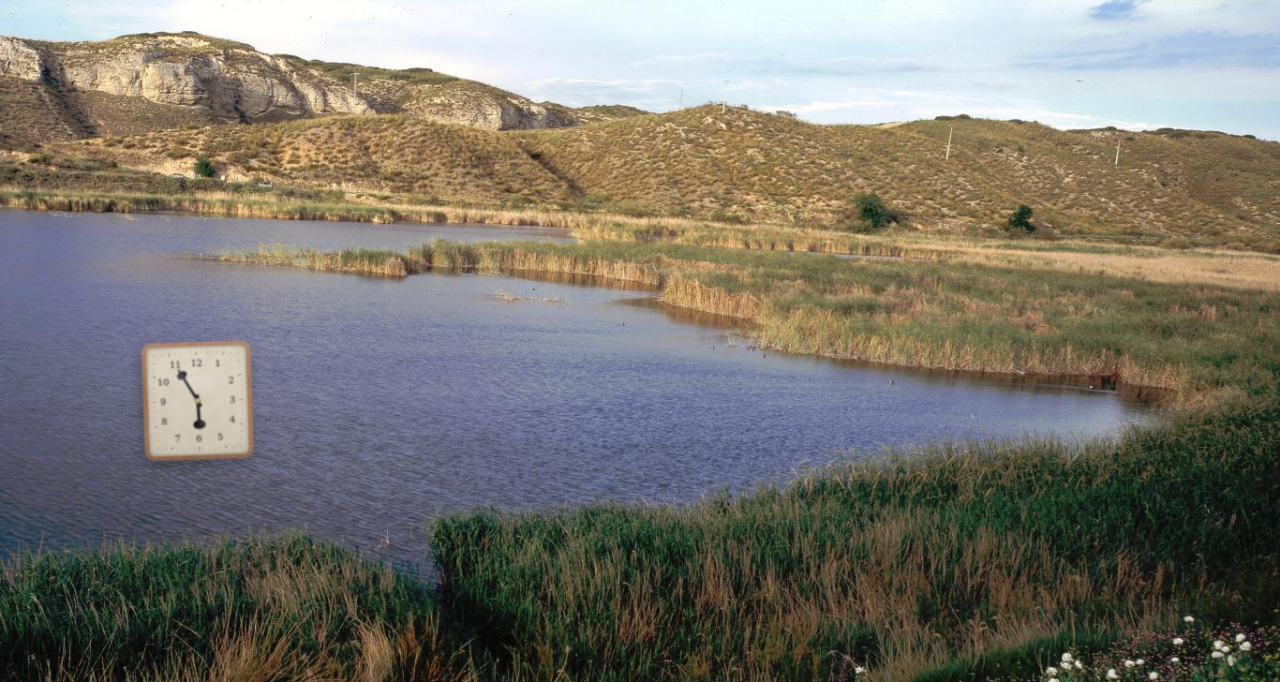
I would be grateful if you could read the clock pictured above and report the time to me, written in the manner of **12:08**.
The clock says **5:55**
